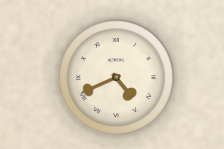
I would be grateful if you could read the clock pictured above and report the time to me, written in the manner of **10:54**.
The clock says **4:41**
